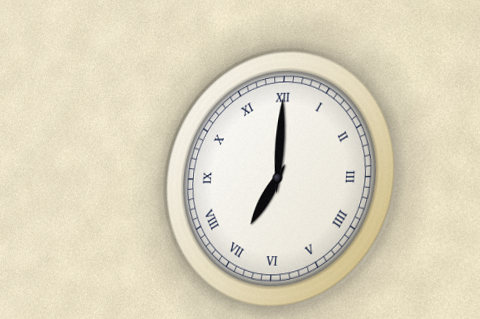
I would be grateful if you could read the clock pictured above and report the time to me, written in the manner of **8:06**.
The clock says **7:00**
